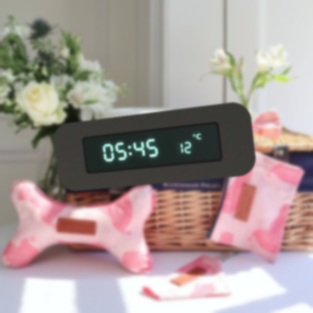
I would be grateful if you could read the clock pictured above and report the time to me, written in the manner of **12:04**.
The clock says **5:45**
